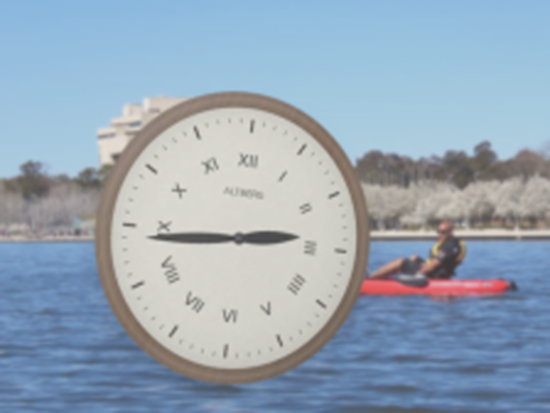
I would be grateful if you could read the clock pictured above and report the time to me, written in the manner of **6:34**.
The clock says **2:44**
